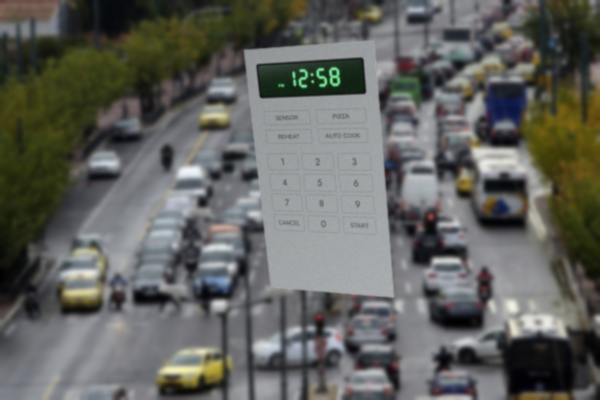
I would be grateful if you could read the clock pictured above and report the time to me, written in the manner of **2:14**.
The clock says **12:58**
